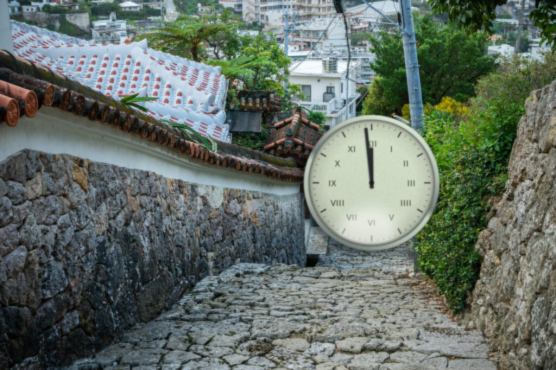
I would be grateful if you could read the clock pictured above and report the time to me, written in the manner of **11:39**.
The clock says **11:59**
